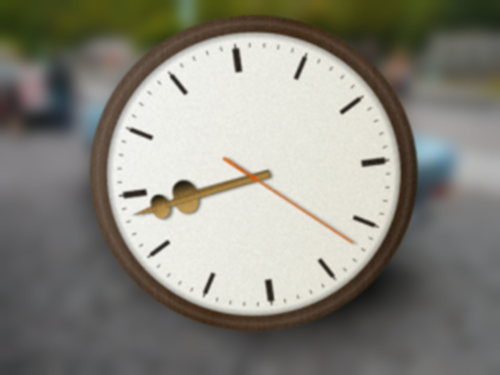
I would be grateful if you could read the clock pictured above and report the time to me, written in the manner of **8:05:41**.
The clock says **8:43:22**
